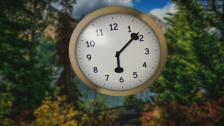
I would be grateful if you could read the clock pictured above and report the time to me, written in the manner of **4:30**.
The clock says **6:08**
